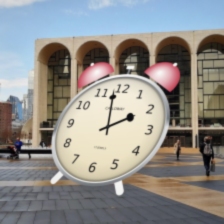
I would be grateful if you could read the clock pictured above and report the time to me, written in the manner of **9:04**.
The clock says **1:58**
